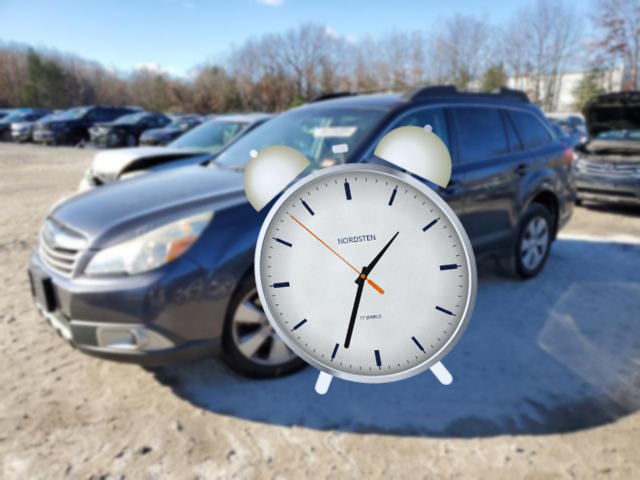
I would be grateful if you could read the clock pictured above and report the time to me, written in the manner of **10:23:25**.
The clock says **1:33:53**
